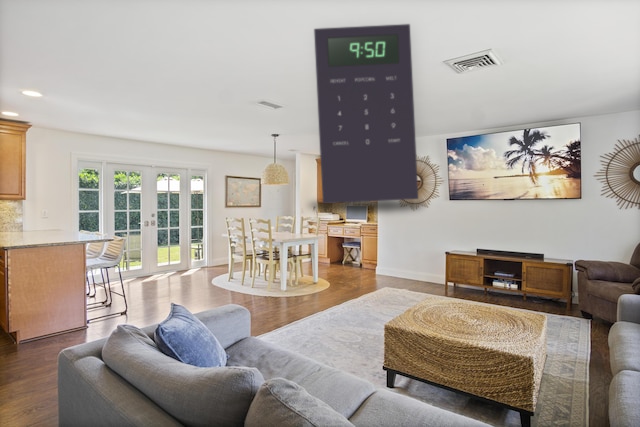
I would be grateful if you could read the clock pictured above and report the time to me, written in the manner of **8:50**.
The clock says **9:50**
